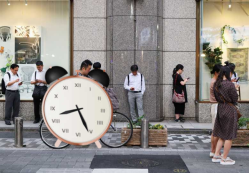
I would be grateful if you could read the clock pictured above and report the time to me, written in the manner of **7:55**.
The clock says **8:26**
